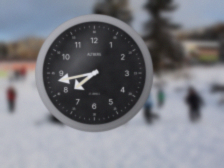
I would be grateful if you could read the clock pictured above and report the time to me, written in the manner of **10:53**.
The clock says **7:43**
